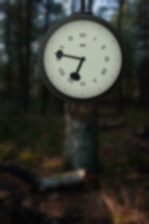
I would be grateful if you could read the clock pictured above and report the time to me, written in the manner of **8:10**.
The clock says **6:47**
